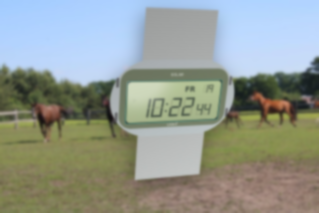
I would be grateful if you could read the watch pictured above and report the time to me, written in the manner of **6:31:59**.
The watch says **10:22:44**
